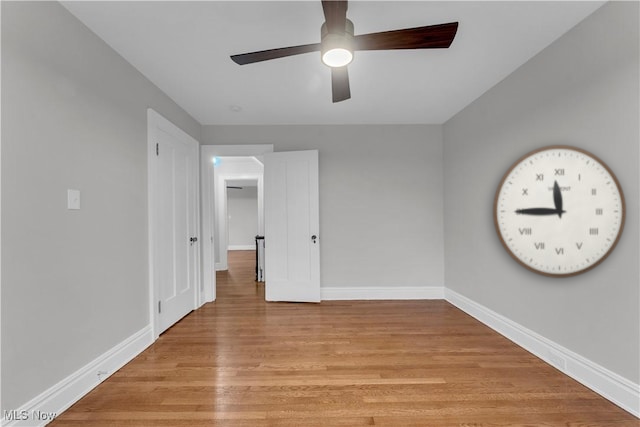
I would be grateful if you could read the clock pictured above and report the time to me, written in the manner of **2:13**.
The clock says **11:45**
